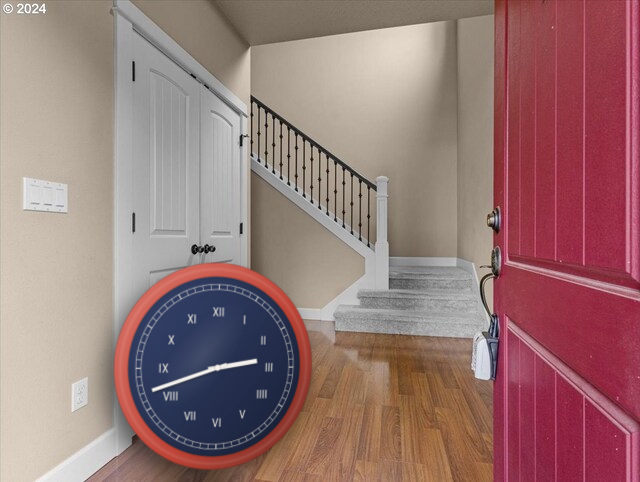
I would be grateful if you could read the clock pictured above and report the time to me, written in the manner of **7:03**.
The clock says **2:42**
